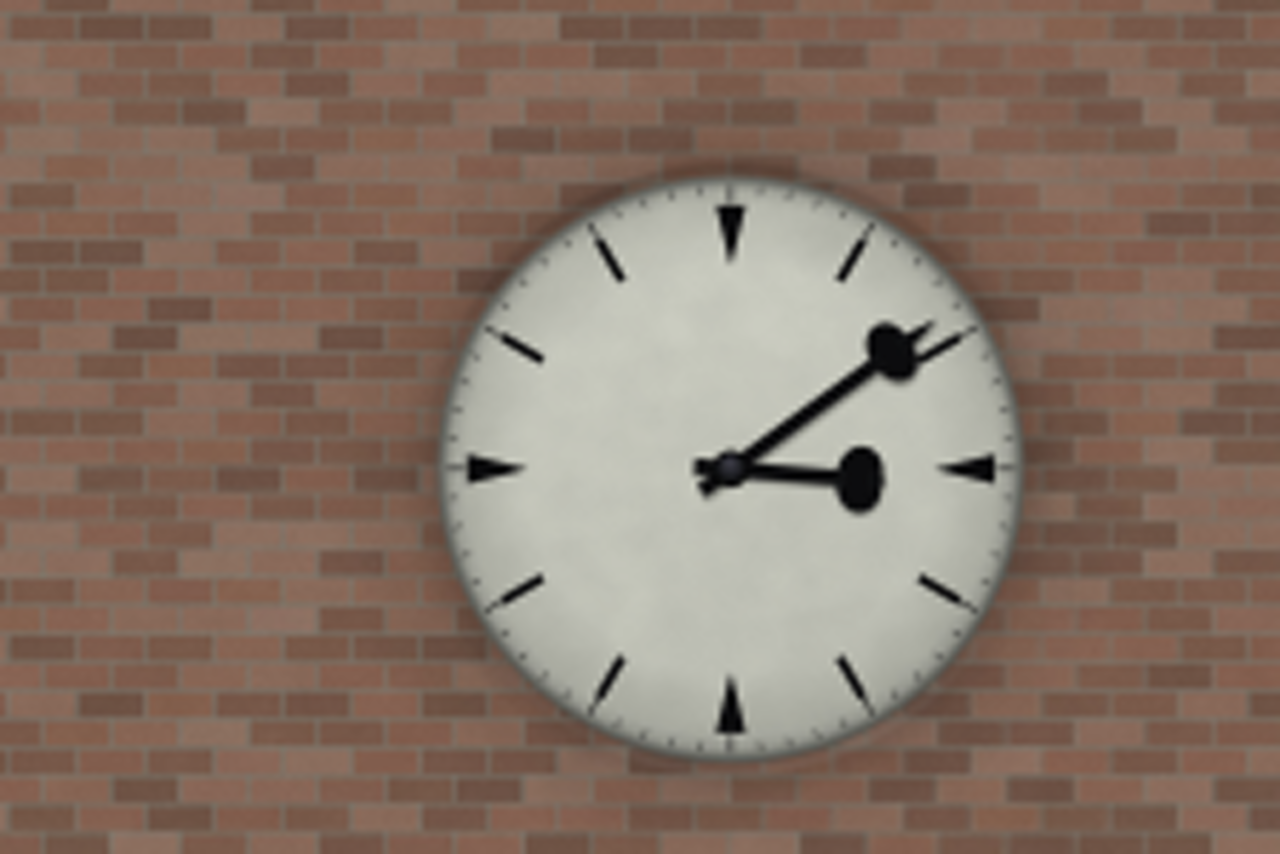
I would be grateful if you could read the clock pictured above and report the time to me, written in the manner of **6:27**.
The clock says **3:09**
